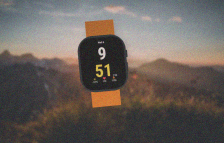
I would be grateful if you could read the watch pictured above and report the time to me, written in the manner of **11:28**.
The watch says **9:51**
